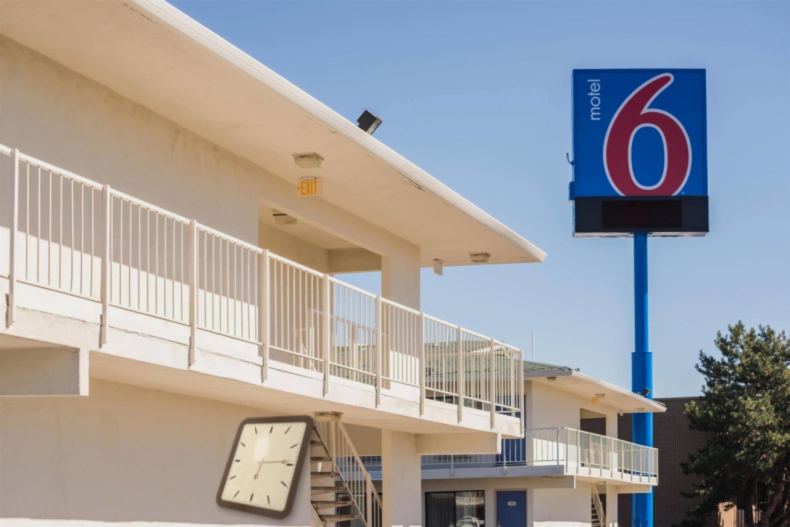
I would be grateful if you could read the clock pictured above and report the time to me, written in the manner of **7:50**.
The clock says **6:14**
